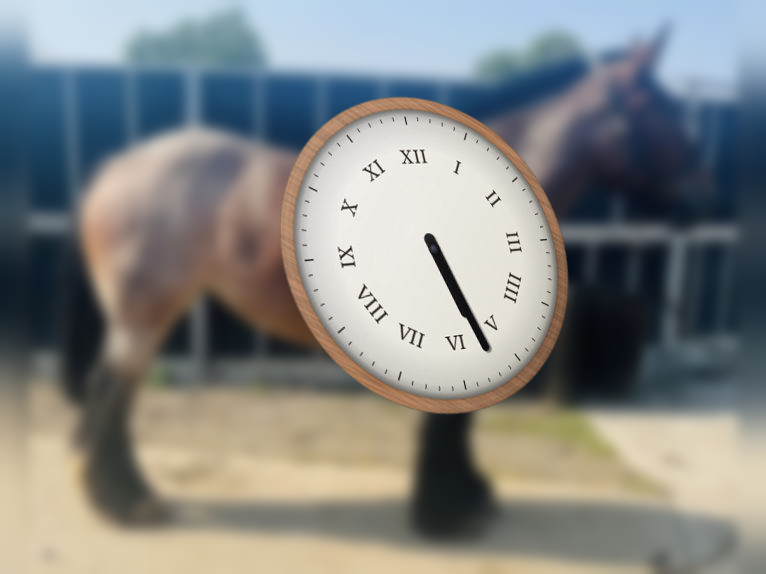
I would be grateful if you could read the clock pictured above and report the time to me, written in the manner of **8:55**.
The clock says **5:27**
